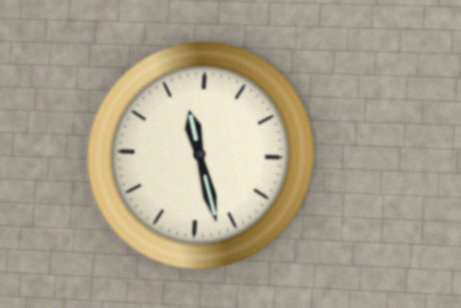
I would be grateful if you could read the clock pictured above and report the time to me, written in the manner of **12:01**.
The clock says **11:27**
